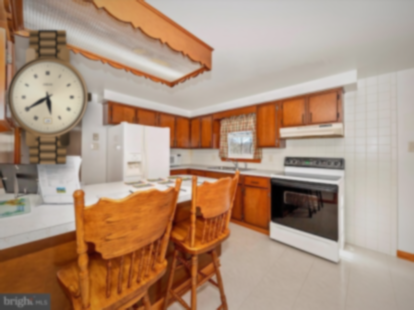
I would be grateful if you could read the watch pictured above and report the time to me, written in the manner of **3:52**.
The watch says **5:40**
